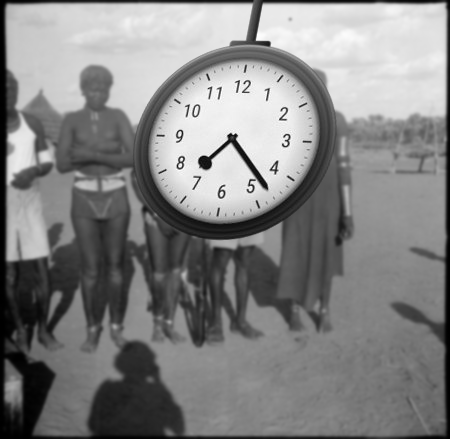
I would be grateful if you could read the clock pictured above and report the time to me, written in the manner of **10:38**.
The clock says **7:23**
